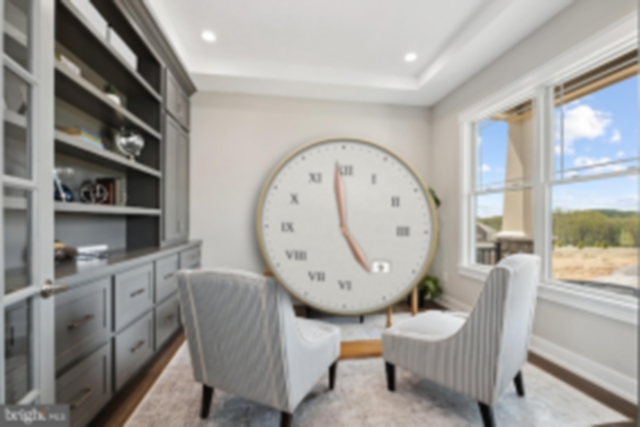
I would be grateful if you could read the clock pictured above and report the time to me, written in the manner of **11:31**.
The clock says **4:59**
